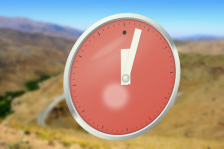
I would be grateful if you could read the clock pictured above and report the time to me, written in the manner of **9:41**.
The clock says **12:03**
